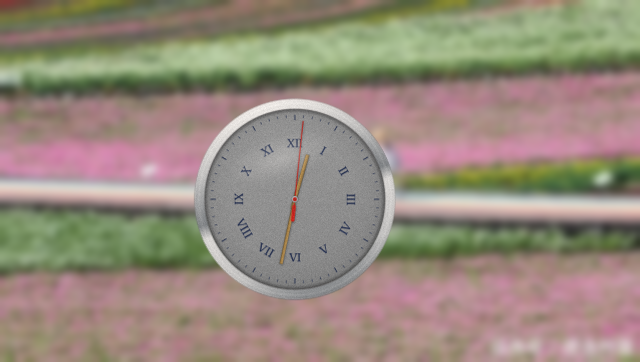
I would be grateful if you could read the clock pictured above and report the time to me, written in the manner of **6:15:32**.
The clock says **12:32:01**
